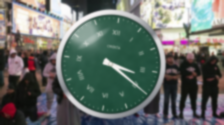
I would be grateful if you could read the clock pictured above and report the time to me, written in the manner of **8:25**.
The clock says **3:20**
